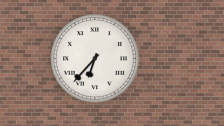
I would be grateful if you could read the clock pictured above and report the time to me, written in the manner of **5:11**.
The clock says **6:37**
